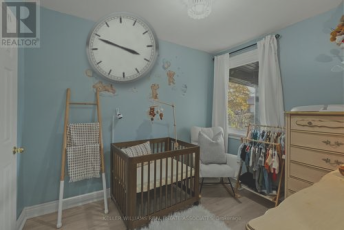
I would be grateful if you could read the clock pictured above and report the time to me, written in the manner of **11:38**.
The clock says **3:49**
